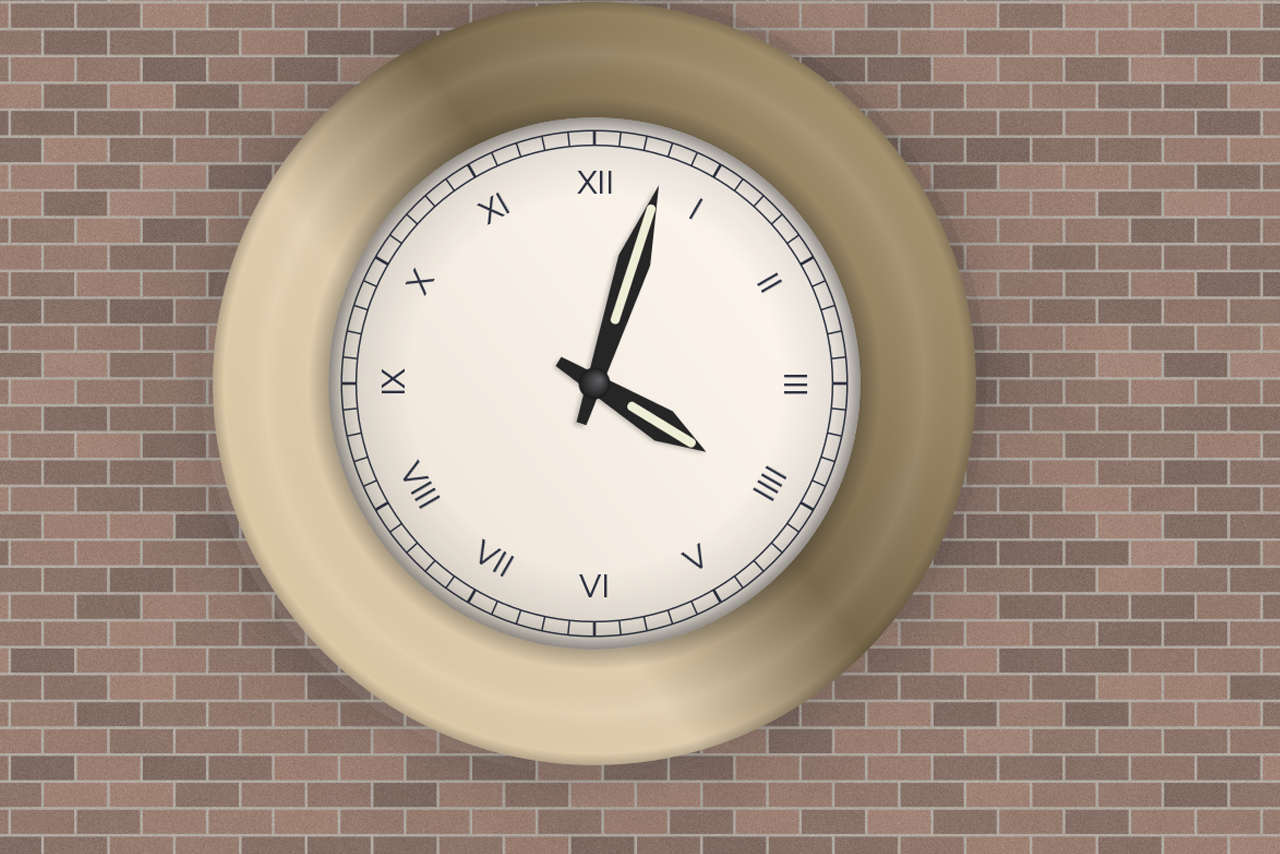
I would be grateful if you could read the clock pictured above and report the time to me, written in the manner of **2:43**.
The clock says **4:03**
